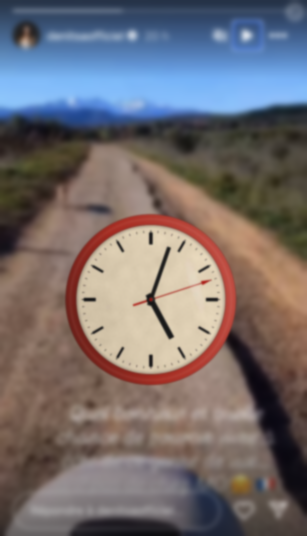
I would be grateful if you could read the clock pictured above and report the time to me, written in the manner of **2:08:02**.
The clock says **5:03:12**
